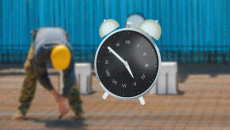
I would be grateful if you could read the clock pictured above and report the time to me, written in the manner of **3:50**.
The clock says **4:51**
